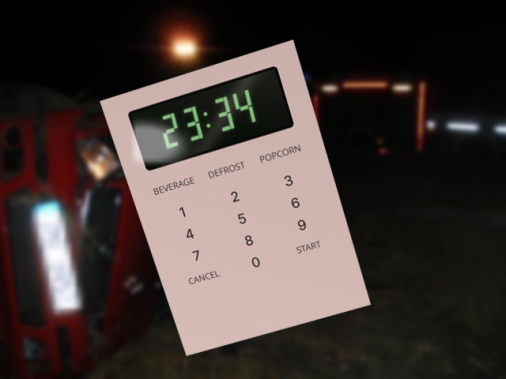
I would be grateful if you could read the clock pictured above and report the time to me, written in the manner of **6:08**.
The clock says **23:34**
